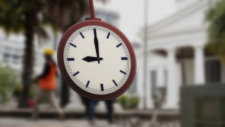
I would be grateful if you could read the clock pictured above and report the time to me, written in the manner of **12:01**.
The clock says **9:00**
